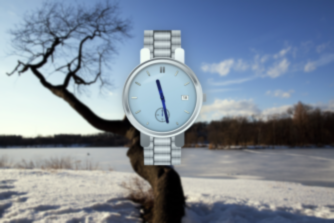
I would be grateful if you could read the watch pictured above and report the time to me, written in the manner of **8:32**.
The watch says **11:28**
